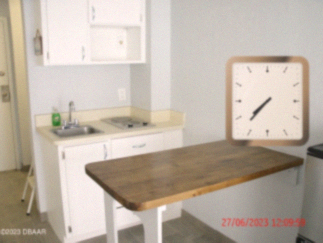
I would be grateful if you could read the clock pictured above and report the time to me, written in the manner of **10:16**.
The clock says **7:37**
